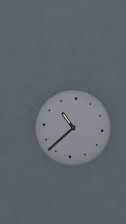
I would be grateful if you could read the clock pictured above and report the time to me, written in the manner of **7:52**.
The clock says **10:37**
